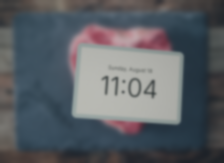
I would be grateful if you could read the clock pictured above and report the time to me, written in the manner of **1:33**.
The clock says **11:04**
